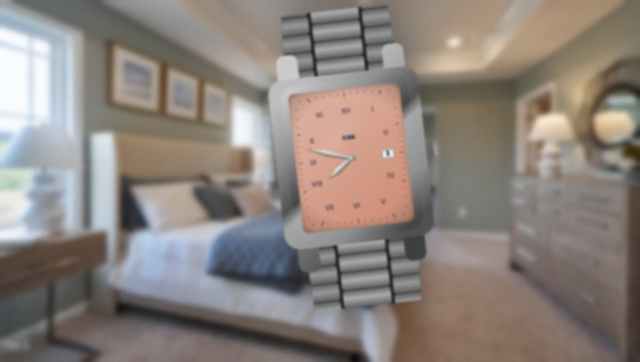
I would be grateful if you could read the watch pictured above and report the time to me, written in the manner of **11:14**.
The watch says **7:48**
